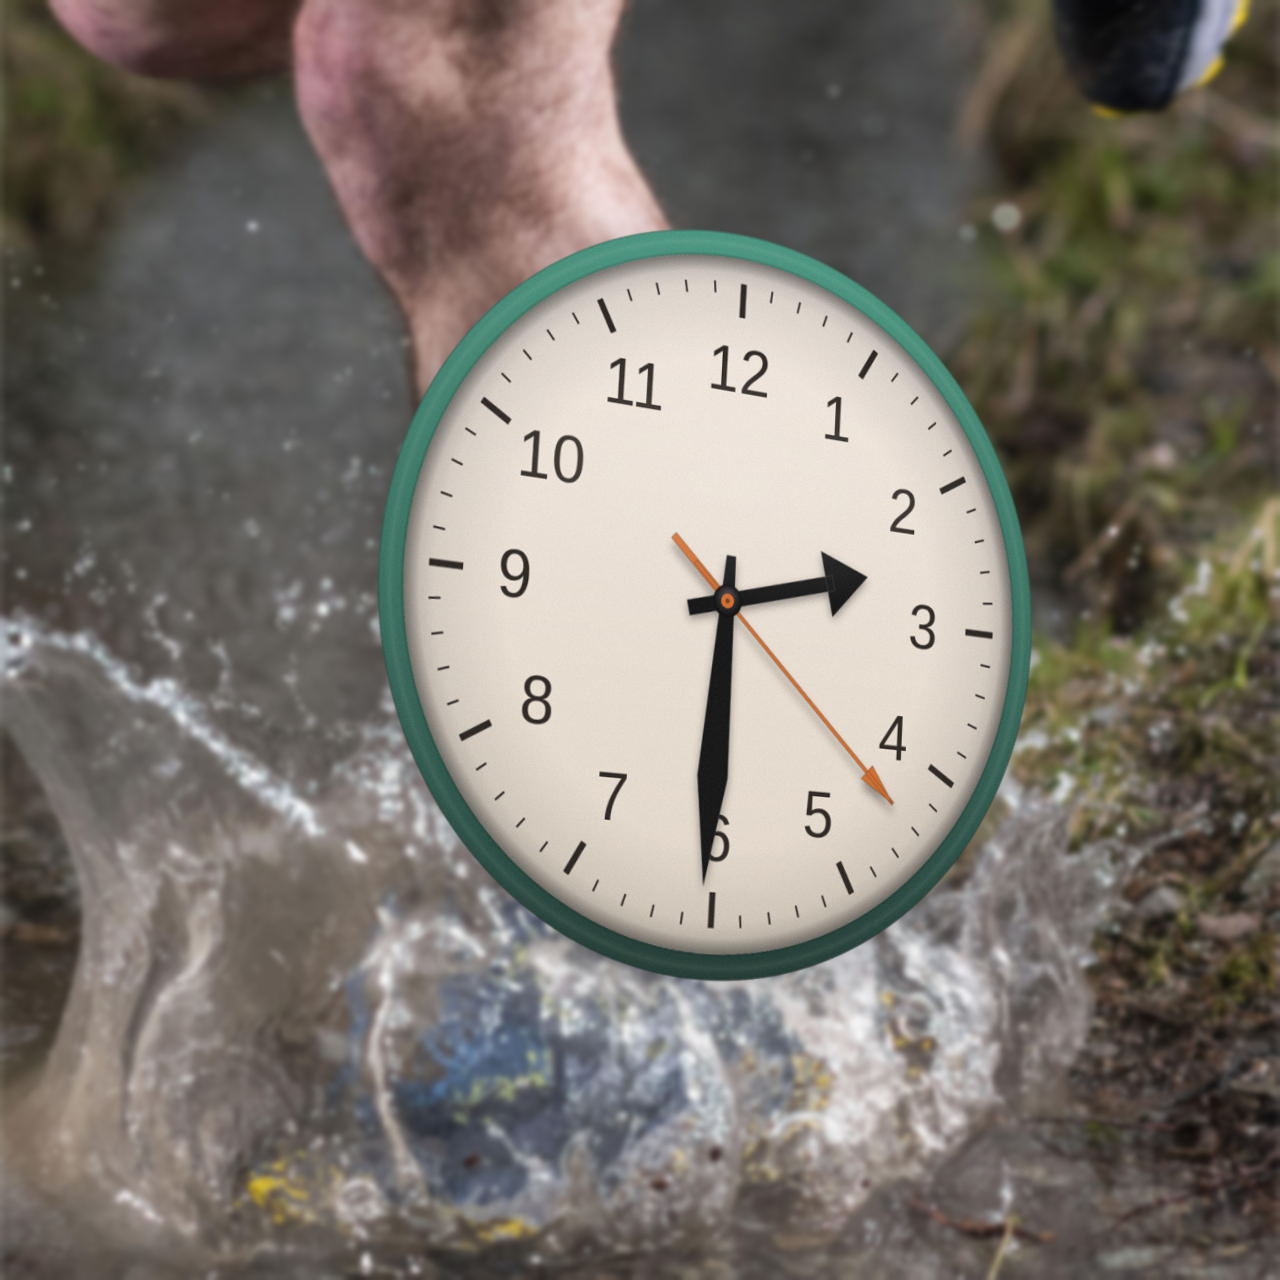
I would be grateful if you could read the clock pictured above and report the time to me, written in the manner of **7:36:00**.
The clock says **2:30:22**
